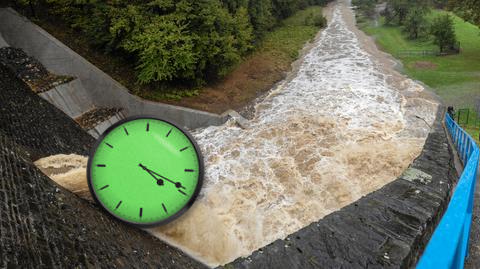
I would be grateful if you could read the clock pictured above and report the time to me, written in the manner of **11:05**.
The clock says **4:19**
